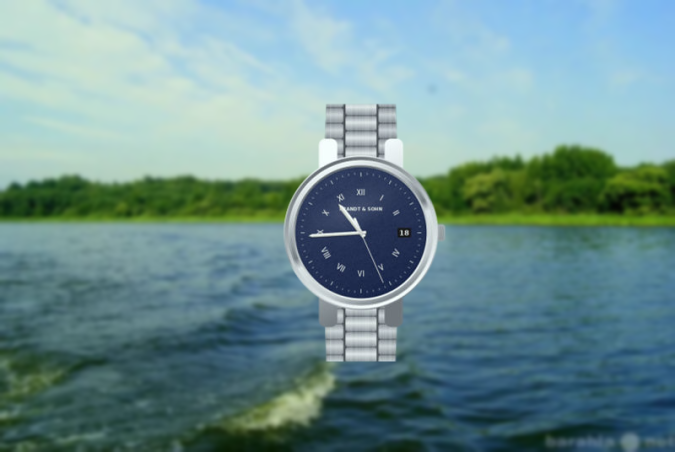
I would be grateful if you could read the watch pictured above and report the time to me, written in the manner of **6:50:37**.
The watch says **10:44:26**
